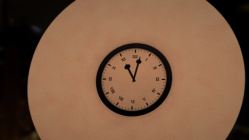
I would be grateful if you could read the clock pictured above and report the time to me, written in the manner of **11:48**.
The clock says **11:02**
